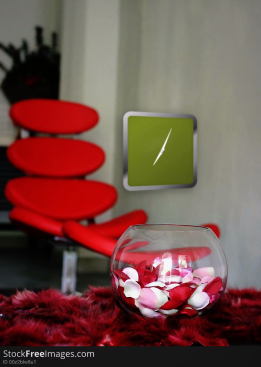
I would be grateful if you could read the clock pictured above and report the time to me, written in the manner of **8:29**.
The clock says **7:04**
